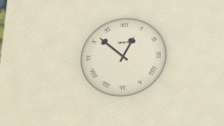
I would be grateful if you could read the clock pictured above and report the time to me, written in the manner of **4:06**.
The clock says **12:52**
